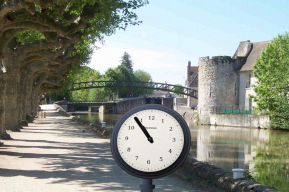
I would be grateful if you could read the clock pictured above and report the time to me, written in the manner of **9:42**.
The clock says **10:54**
